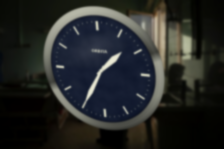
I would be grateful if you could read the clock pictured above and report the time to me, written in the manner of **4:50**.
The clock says **1:35**
